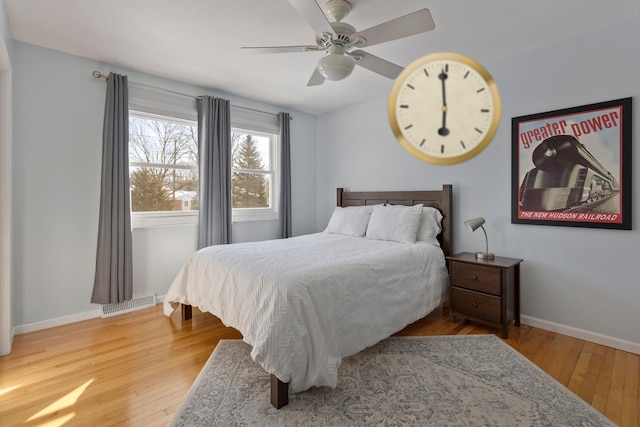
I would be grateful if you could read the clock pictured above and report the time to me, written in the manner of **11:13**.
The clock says **5:59**
